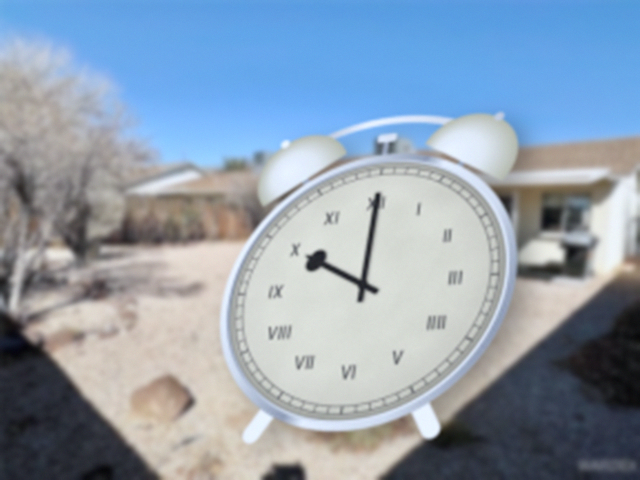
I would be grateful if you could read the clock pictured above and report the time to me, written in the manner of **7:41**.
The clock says **10:00**
